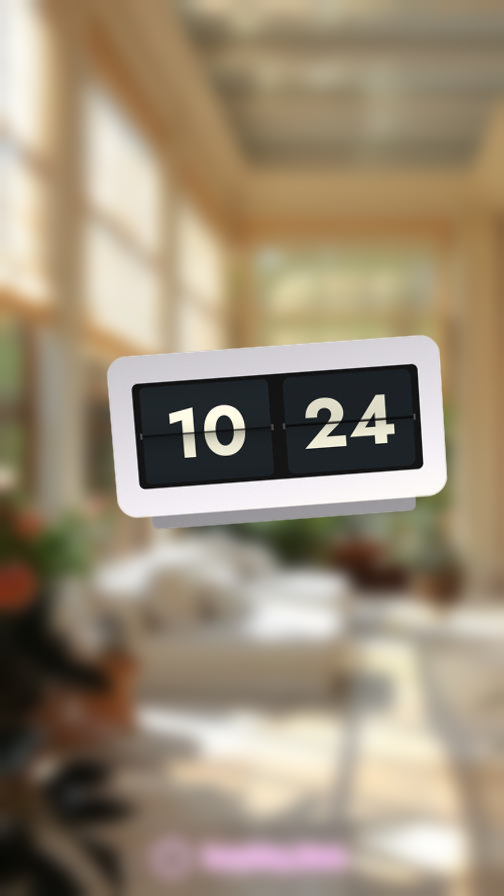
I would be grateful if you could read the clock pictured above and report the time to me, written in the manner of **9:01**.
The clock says **10:24**
